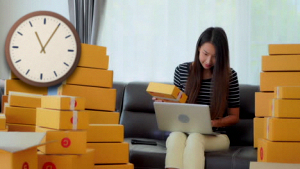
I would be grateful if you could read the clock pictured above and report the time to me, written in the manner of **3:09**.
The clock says **11:05**
